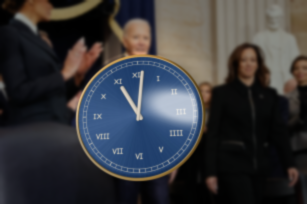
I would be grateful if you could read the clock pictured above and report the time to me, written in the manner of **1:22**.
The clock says **11:01**
